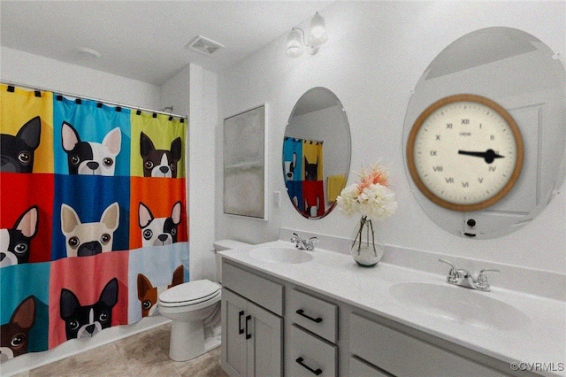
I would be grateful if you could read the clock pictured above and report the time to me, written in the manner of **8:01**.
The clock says **3:16**
